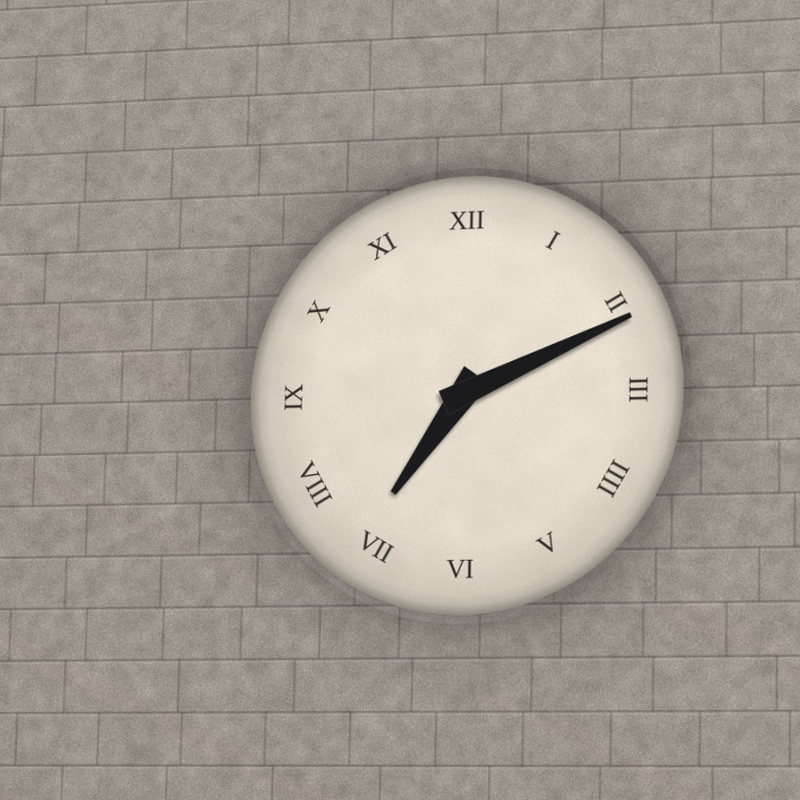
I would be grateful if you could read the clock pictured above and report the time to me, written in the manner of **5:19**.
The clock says **7:11**
